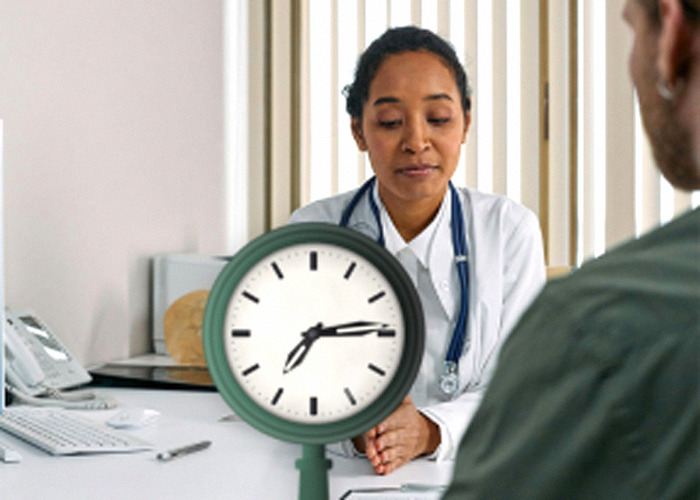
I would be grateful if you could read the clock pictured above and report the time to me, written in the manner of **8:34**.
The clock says **7:14**
